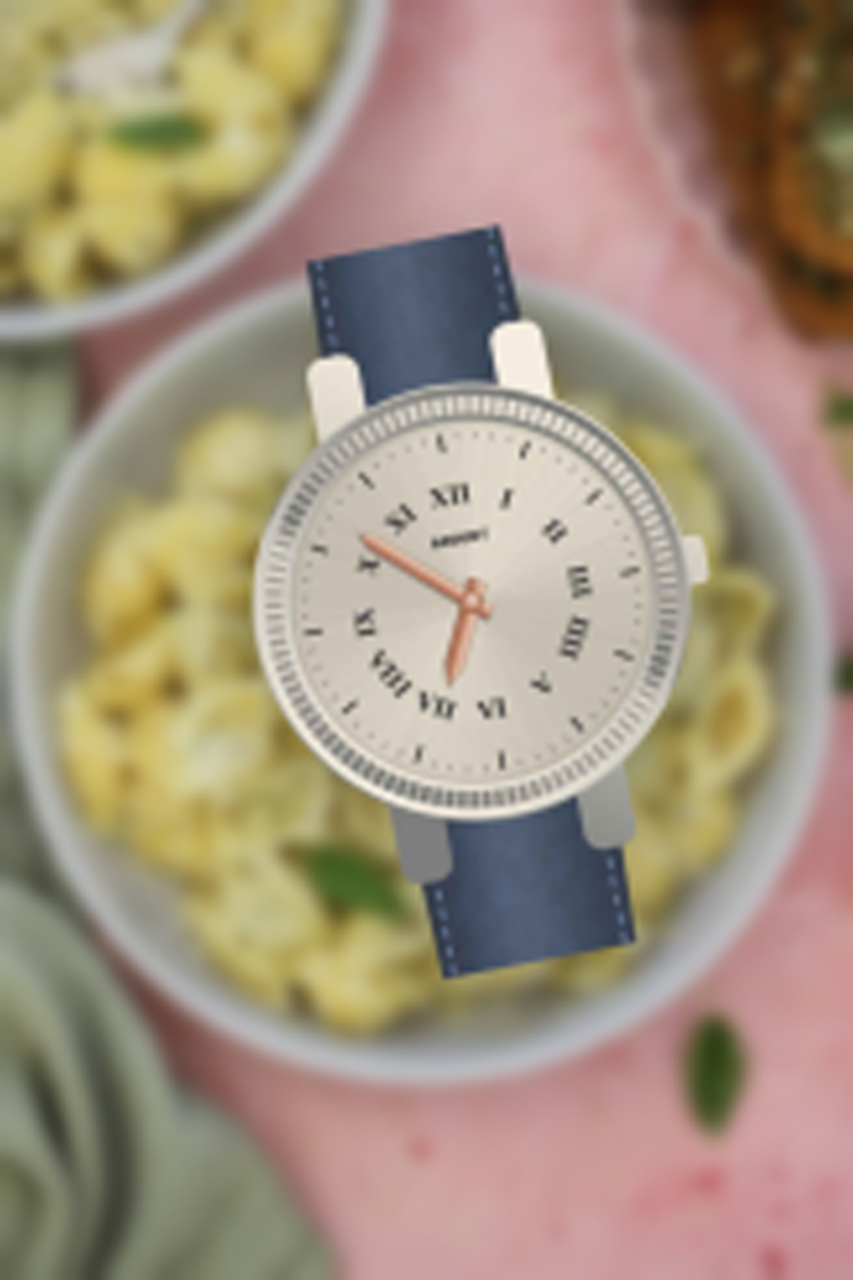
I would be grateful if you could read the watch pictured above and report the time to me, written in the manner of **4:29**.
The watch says **6:52**
